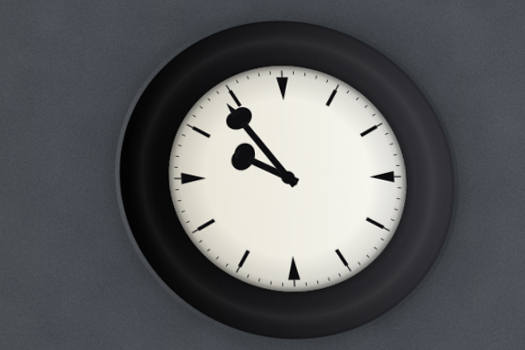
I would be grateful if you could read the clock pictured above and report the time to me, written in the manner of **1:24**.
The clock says **9:54**
